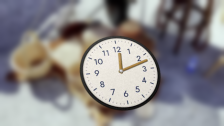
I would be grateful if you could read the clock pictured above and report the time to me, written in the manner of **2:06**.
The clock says **12:12**
